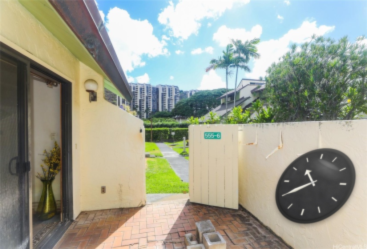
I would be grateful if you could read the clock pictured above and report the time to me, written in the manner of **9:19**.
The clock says **10:40**
